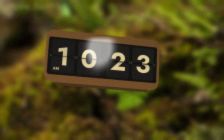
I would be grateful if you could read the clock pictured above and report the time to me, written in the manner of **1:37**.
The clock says **10:23**
